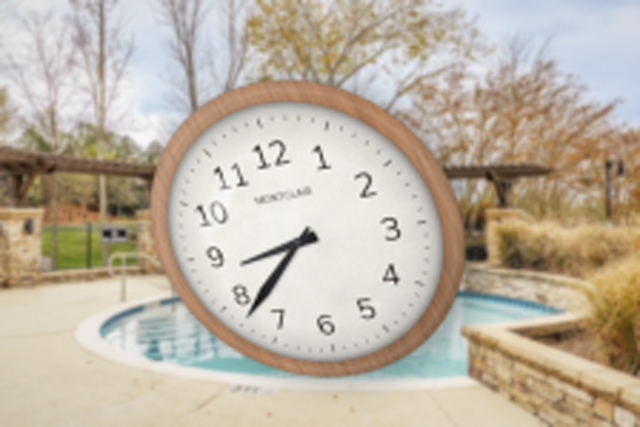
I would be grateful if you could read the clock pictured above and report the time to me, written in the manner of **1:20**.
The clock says **8:38**
